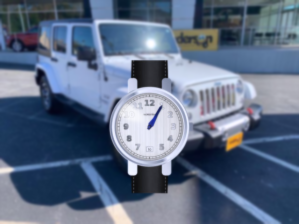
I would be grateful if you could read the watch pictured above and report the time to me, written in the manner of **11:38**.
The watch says **1:05**
